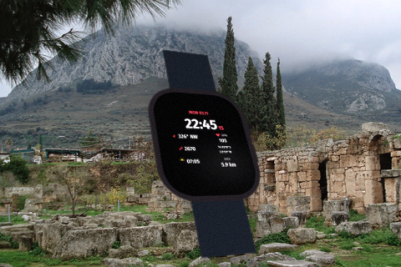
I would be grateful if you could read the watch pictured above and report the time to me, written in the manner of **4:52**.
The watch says **22:45**
